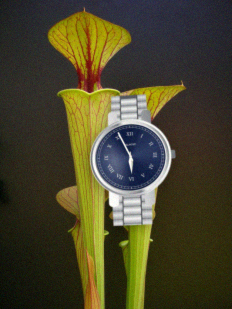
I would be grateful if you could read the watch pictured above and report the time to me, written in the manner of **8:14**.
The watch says **5:56**
